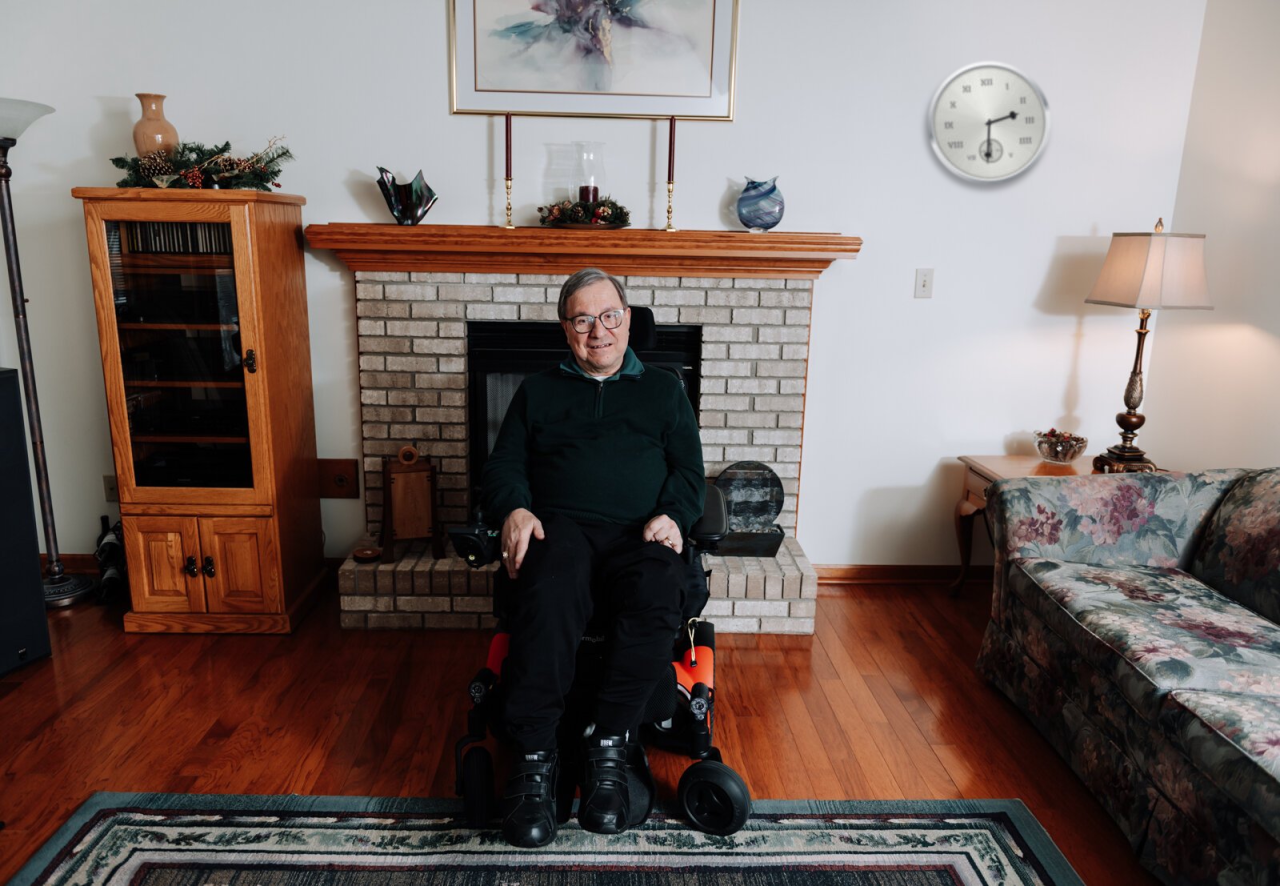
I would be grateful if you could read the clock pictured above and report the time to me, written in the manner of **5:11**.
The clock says **2:31**
